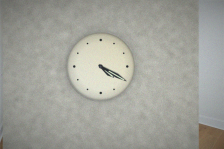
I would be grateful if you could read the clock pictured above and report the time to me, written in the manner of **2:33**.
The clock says **4:20**
